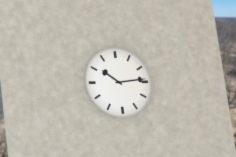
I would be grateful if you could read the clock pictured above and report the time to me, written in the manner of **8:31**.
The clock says **10:14**
